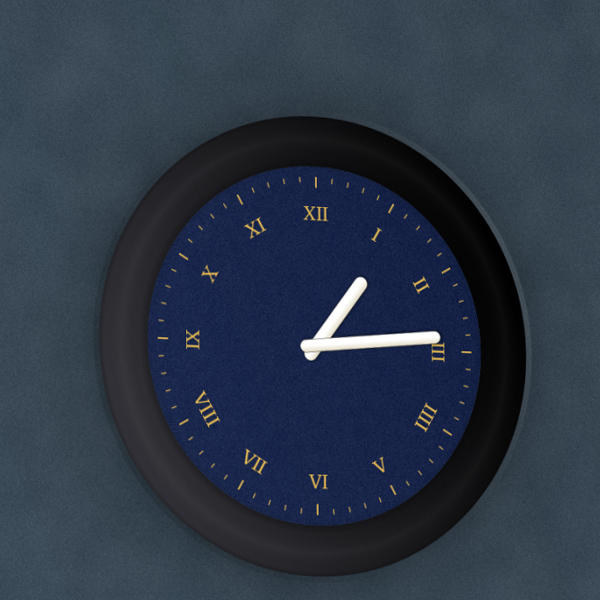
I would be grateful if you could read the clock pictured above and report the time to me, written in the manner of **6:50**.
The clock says **1:14**
